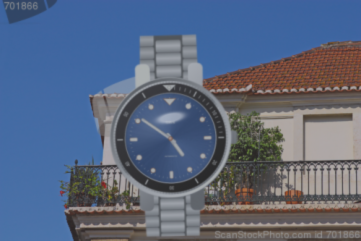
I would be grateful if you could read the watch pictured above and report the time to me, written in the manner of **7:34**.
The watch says **4:51**
